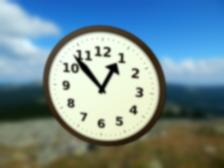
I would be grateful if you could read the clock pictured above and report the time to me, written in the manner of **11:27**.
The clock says **12:53**
